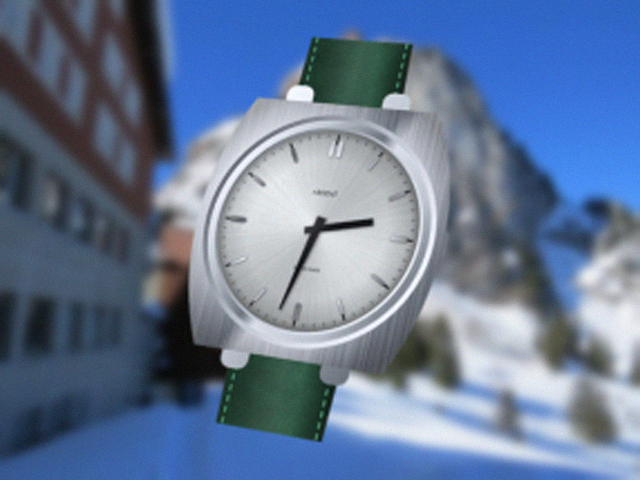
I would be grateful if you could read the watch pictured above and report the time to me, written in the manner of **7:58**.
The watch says **2:32**
